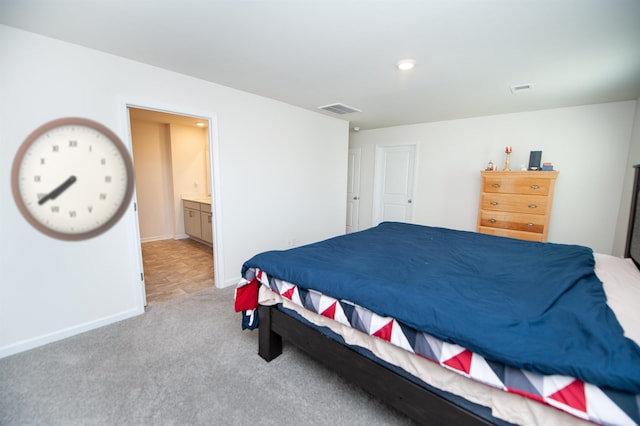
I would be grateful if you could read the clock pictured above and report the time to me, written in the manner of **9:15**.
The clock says **7:39**
